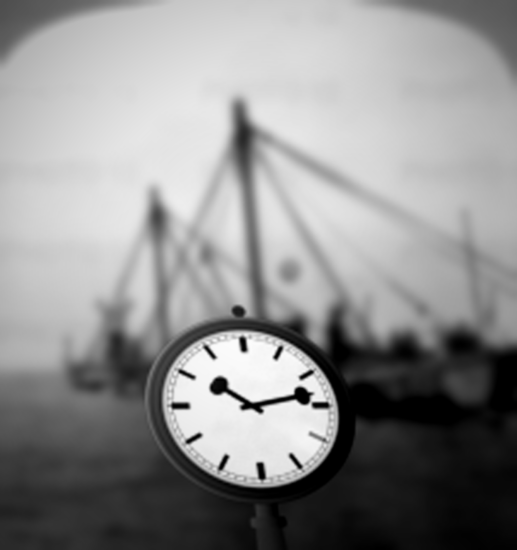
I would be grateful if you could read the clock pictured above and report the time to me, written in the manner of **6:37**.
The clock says **10:13**
